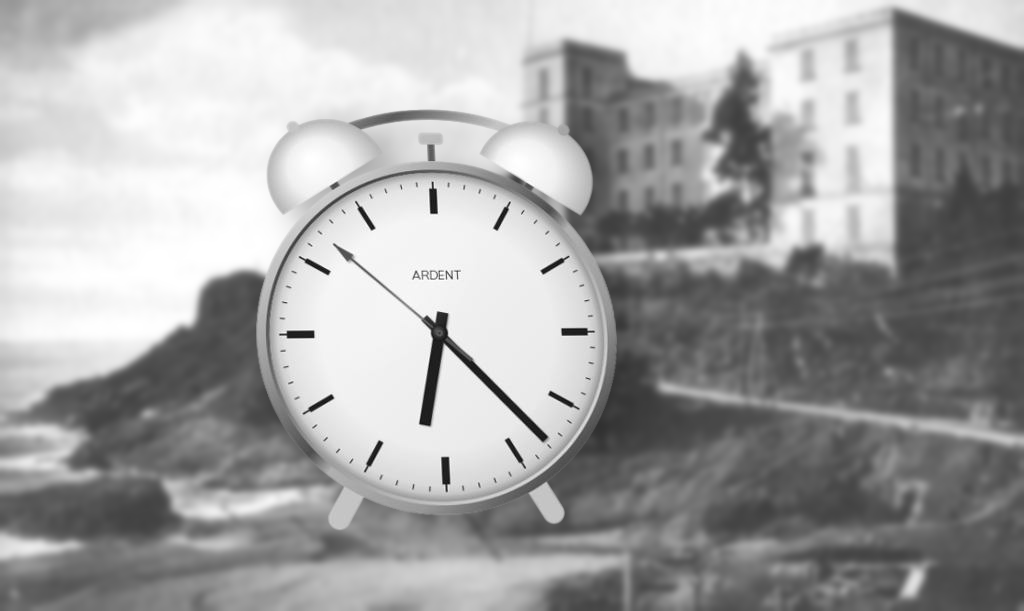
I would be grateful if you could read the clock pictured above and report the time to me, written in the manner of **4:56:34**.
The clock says **6:22:52**
